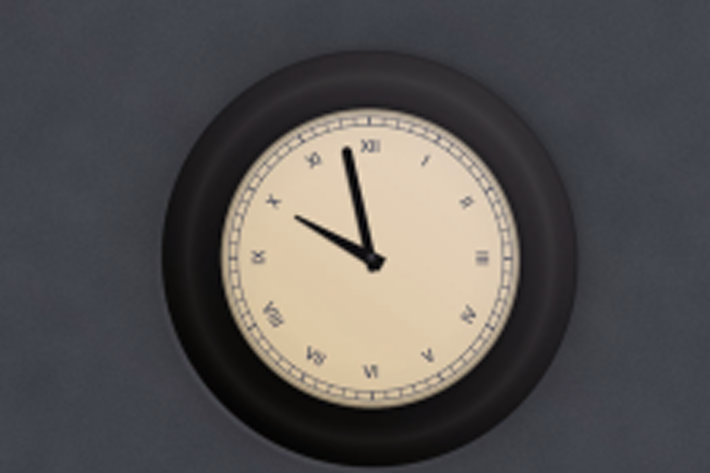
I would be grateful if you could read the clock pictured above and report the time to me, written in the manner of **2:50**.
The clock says **9:58**
